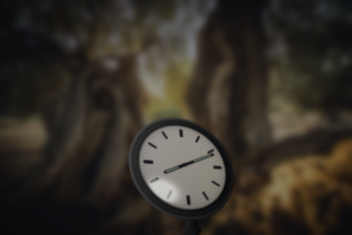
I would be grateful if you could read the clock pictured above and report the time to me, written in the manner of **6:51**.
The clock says **8:11**
